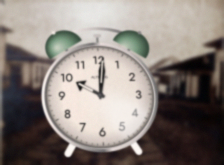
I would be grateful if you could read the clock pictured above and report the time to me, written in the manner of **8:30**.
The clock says **10:01**
